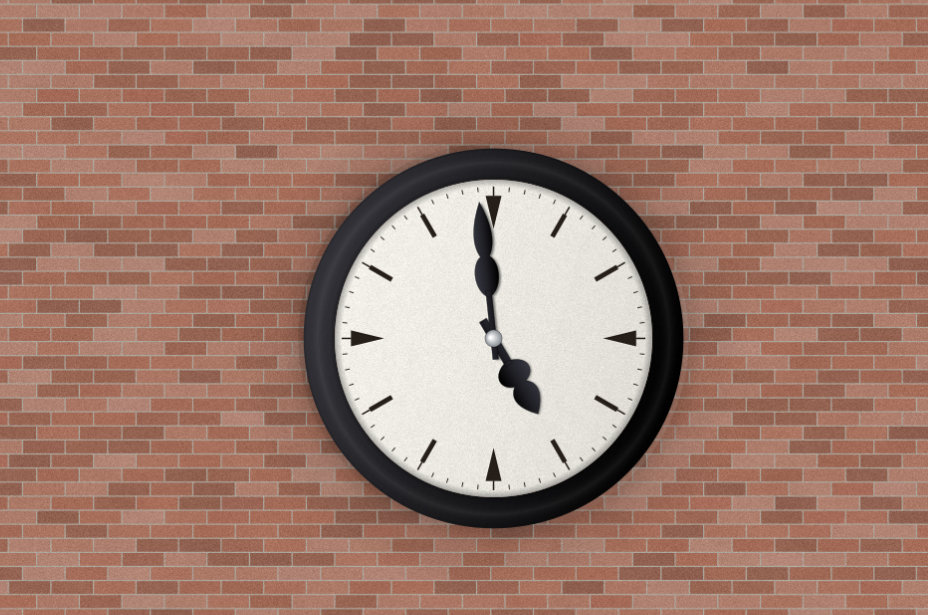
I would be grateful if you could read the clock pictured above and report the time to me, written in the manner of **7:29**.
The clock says **4:59**
